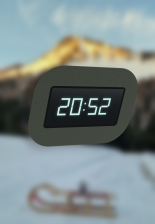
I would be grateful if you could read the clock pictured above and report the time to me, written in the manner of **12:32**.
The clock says **20:52**
